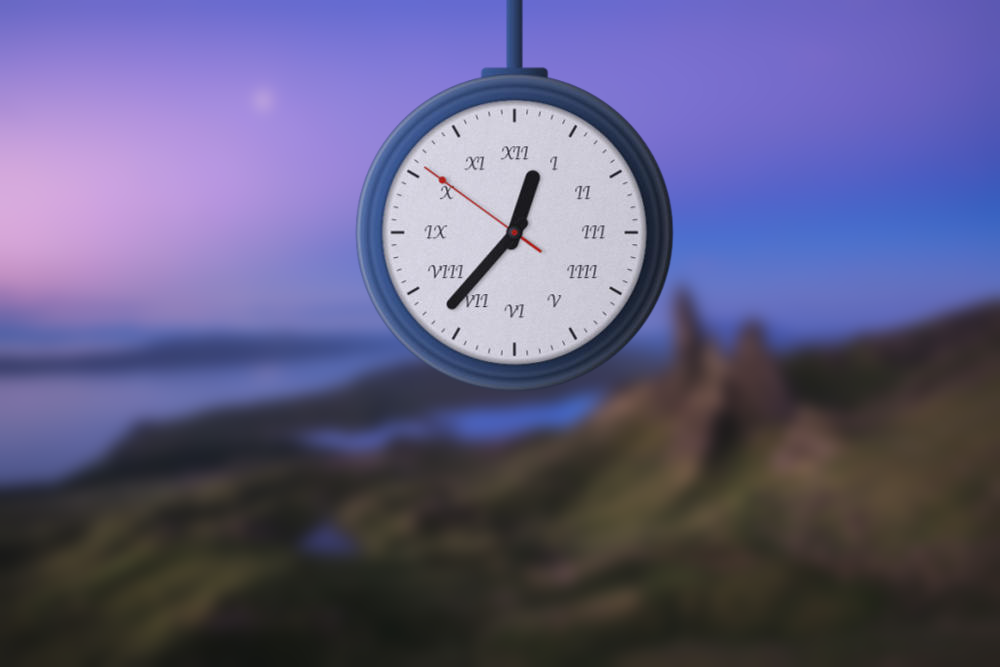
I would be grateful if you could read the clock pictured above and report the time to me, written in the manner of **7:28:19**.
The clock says **12:36:51**
